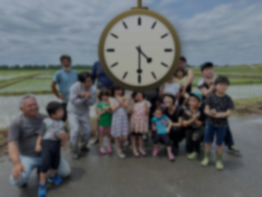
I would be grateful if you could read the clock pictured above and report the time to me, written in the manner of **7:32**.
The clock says **4:30**
